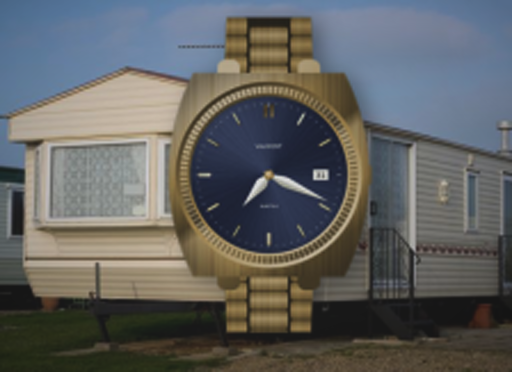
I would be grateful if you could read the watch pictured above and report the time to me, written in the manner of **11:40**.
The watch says **7:19**
